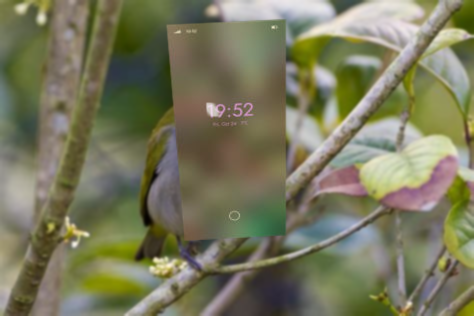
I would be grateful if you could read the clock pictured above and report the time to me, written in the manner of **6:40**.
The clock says **19:52**
